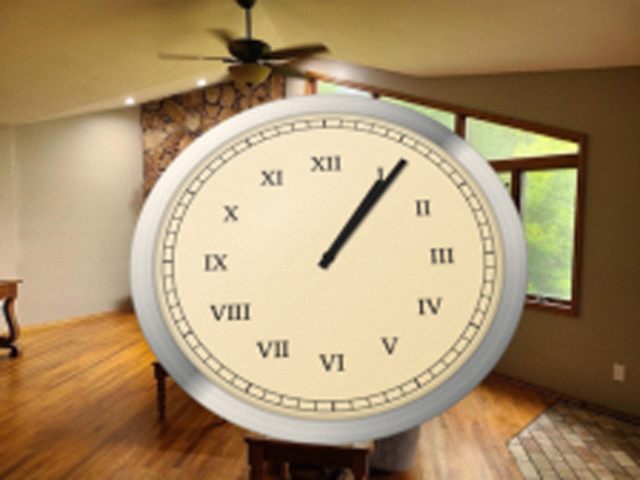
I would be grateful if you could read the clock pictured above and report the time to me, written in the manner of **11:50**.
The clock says **1:06**
